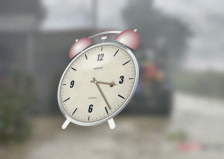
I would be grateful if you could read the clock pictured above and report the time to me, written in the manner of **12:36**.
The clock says **3:24**
